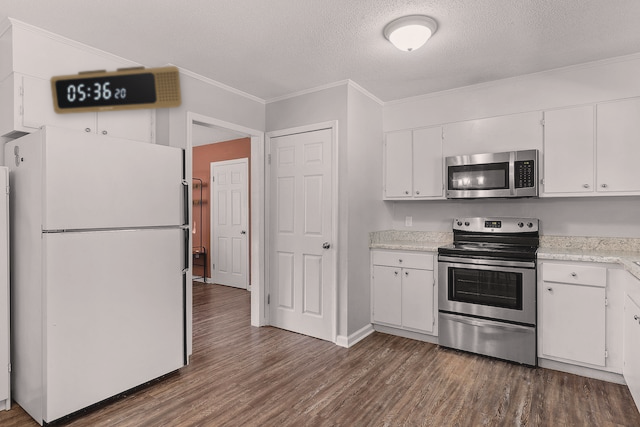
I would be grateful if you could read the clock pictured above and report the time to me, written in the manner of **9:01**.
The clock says **5:36**
